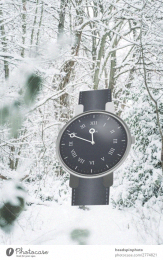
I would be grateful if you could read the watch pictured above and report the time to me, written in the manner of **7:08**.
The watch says **11:49**
